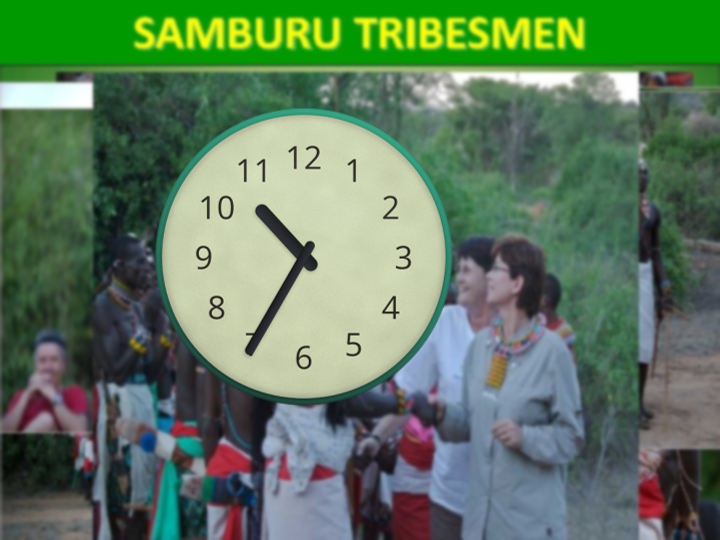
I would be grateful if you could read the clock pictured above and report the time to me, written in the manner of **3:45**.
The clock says **10:35**
